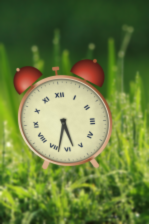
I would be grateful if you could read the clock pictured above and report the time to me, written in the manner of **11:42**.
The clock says **5:33**
